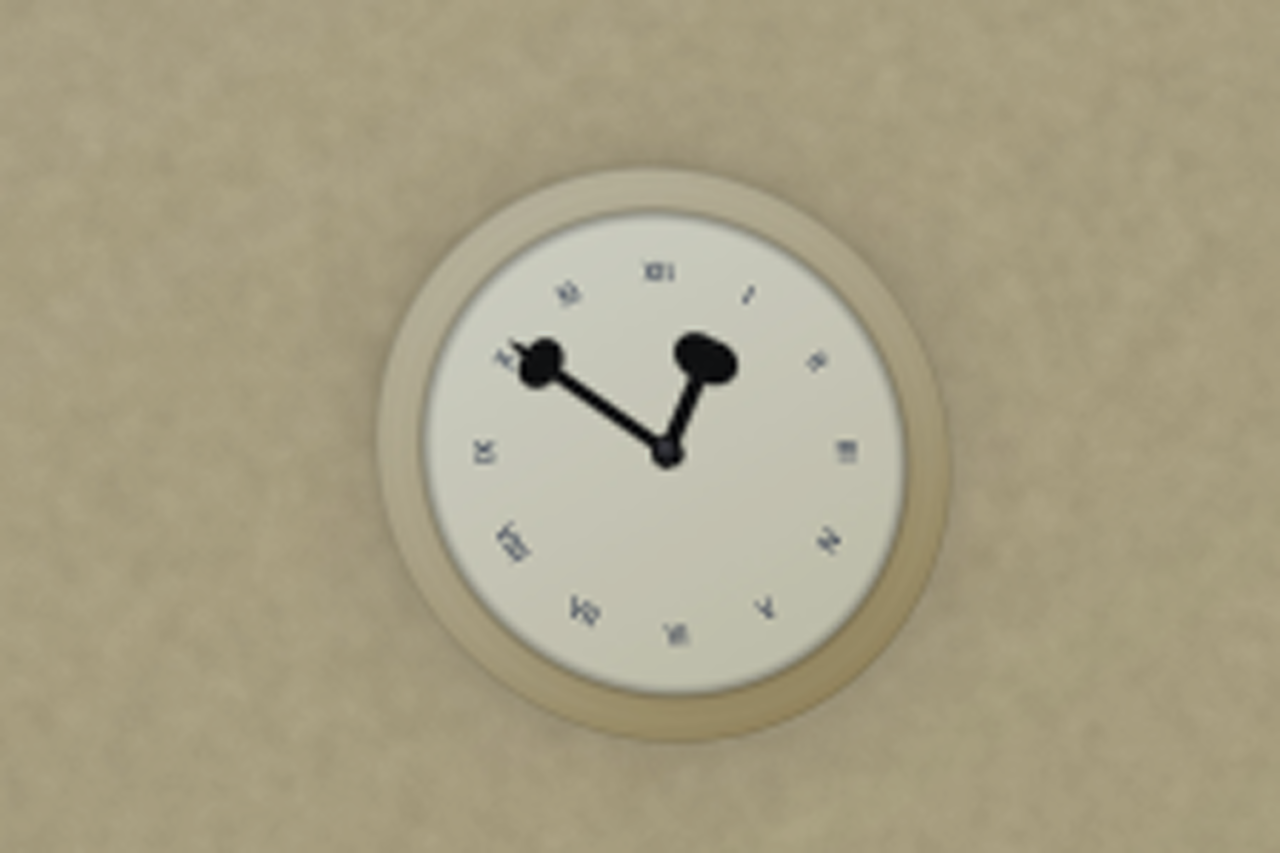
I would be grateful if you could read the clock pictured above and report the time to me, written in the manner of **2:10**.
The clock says **12:51**
